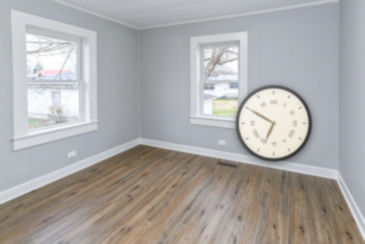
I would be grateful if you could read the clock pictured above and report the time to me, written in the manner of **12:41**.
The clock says **6:50**
